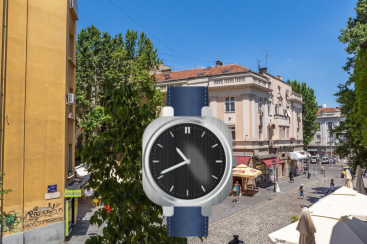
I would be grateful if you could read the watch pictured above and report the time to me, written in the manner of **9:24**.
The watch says **10:41**
